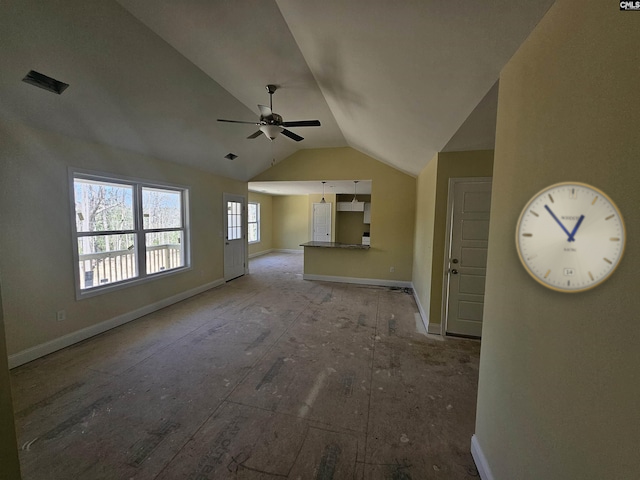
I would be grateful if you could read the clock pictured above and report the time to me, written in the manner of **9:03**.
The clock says **12:53**
